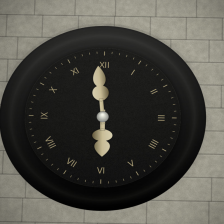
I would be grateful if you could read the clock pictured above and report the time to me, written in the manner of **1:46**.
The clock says **5:59**
